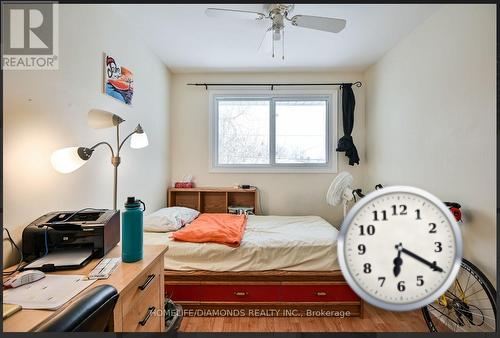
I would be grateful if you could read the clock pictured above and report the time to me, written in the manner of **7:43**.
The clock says **6:20**
